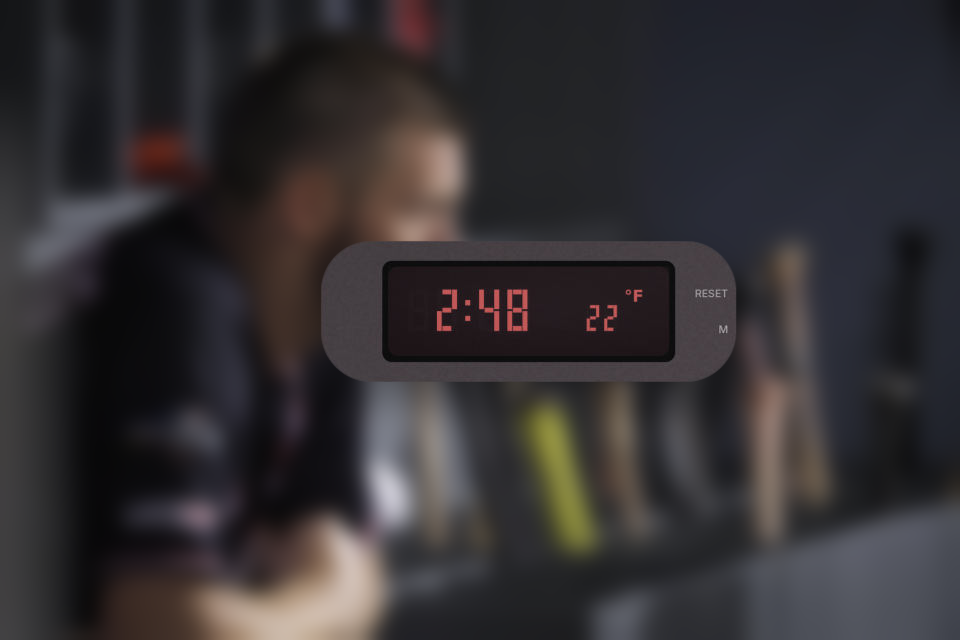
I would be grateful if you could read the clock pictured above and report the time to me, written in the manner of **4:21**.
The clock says **2:48**
